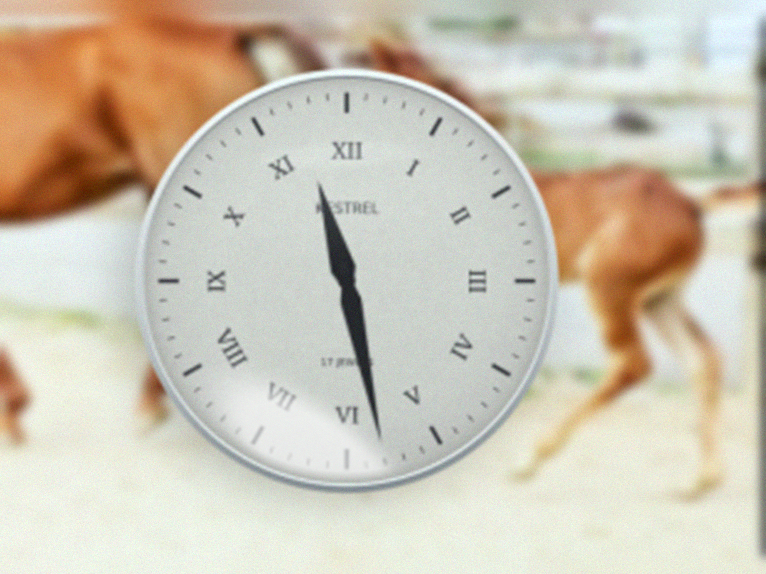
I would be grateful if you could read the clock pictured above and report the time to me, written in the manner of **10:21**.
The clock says **11:28**
